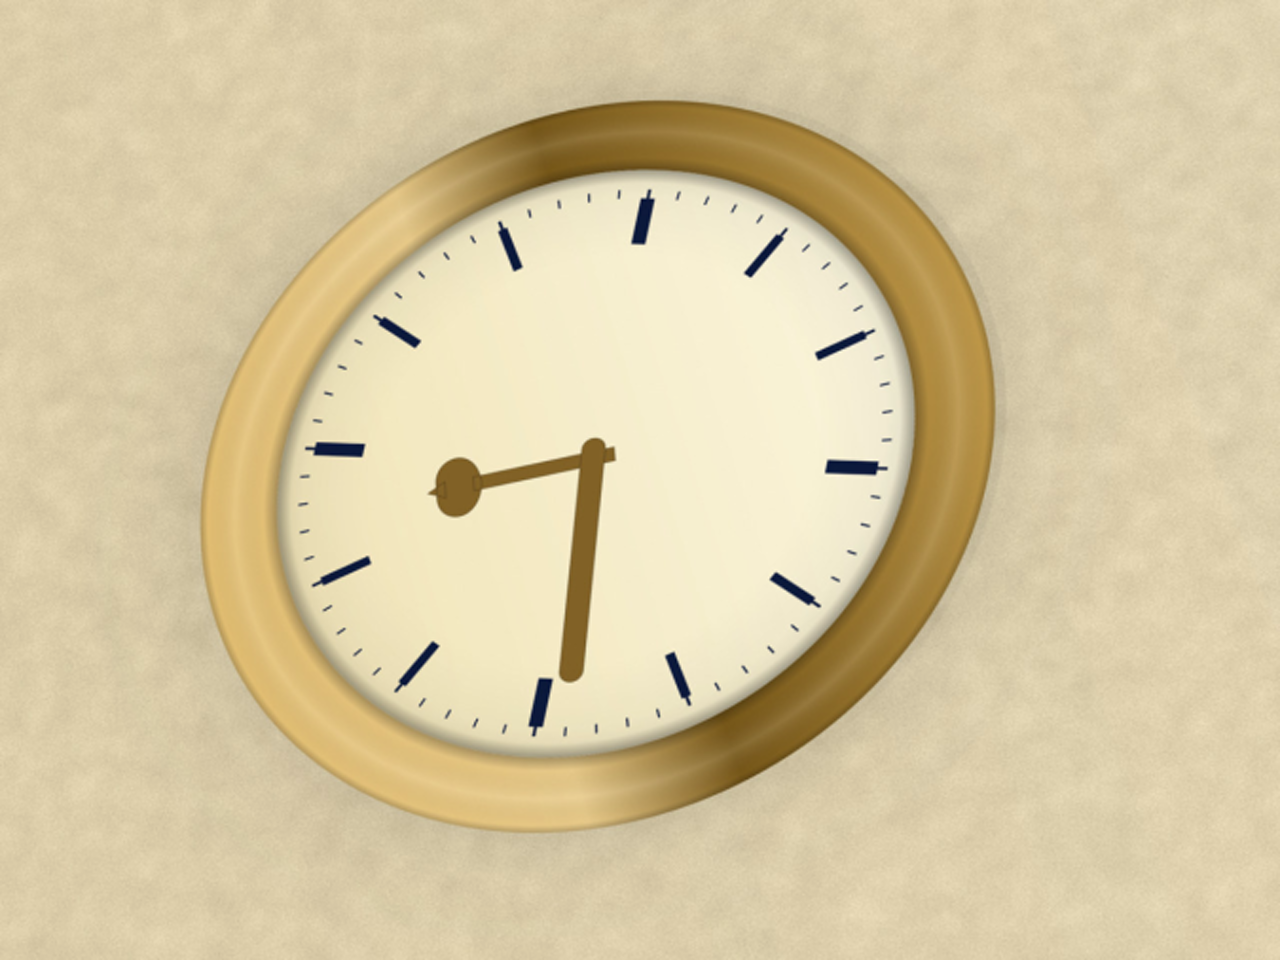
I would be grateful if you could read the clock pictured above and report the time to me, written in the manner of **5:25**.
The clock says **8:29**
